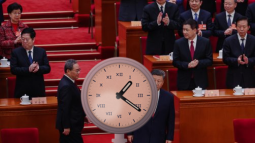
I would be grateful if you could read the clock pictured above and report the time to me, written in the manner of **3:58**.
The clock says **1:21**
